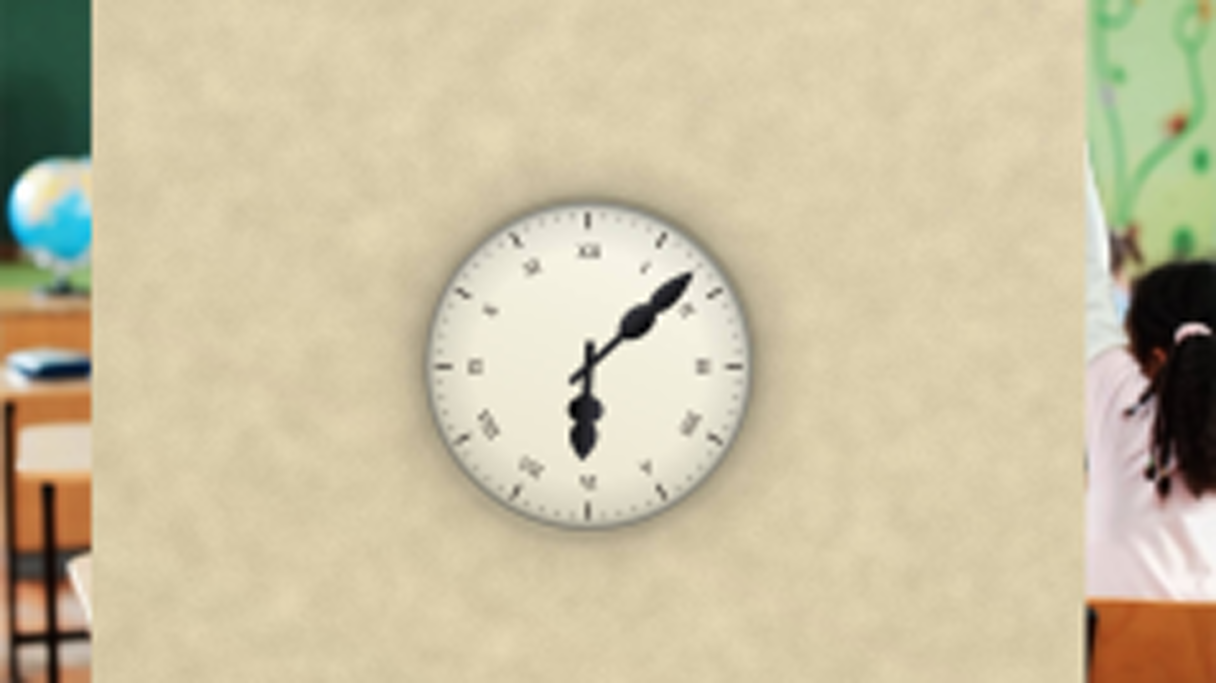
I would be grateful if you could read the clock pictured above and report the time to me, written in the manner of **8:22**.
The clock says **6:08**
